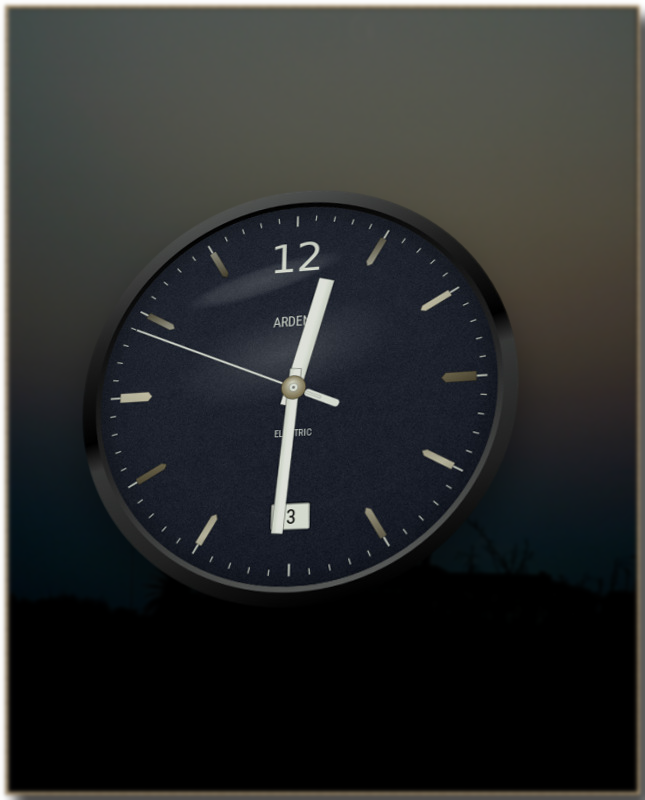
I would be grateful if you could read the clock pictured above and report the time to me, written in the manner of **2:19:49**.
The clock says **12:30:49**
